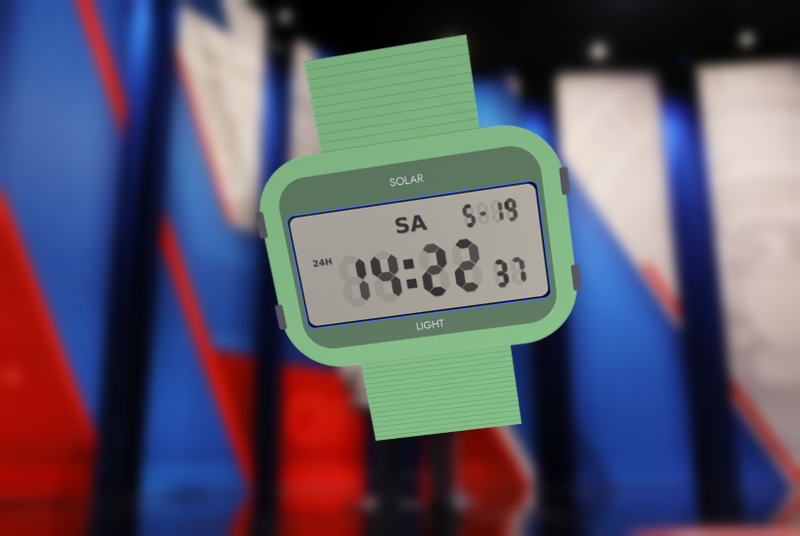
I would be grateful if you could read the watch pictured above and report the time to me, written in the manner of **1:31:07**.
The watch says **14:22:37**
